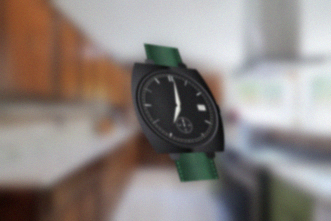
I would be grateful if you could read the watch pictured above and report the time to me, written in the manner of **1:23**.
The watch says **7:01**
